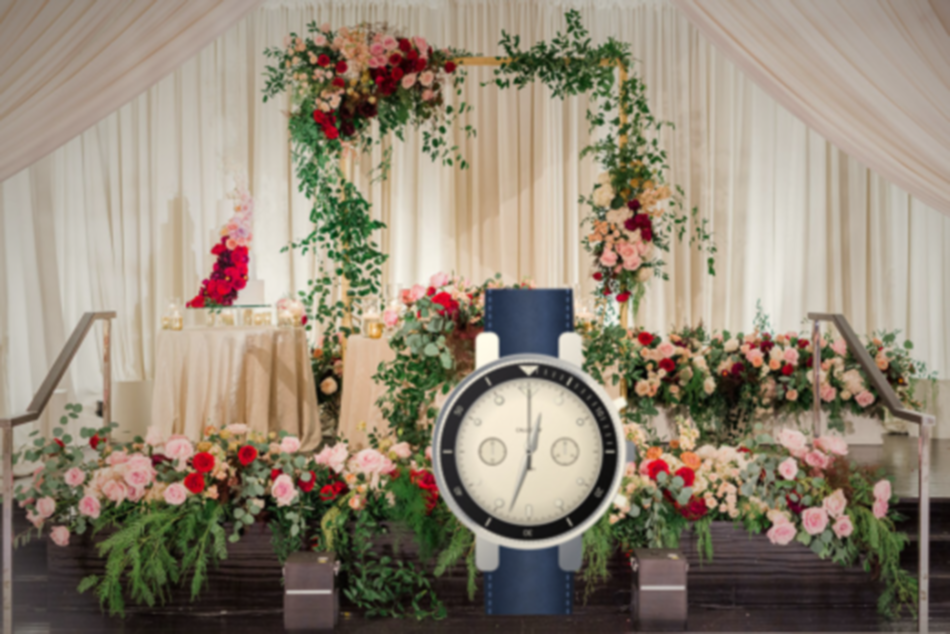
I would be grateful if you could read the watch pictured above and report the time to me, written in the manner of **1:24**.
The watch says **12:33**
